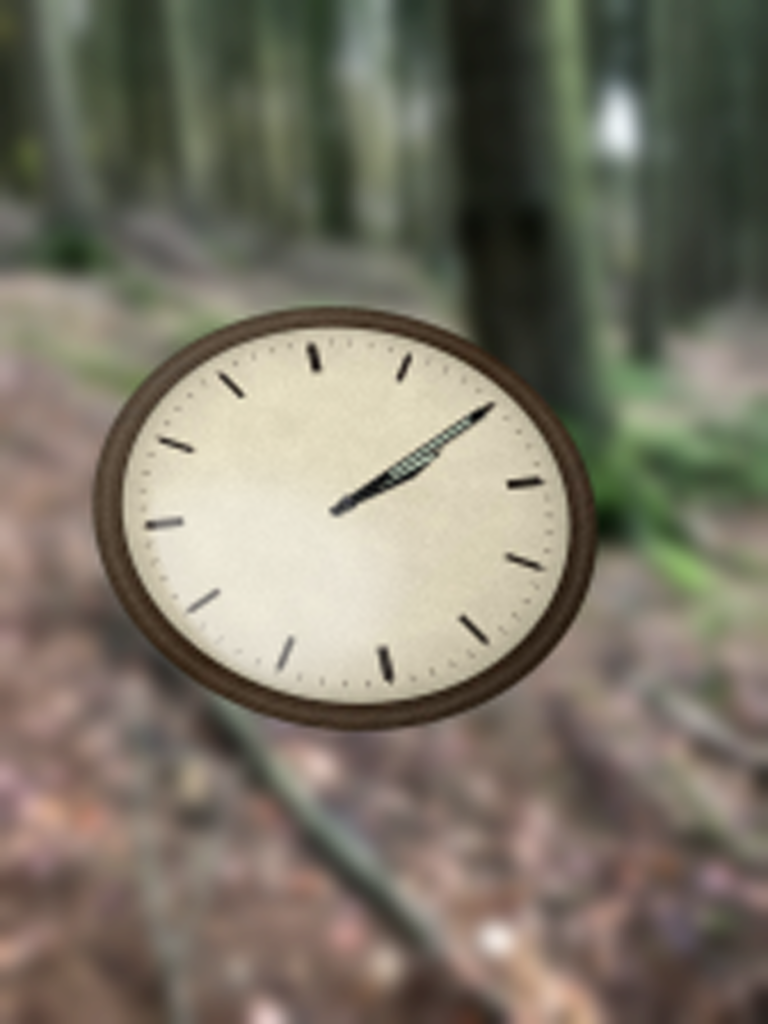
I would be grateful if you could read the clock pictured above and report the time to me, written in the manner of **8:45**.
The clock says **2:10**
